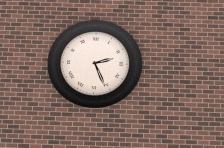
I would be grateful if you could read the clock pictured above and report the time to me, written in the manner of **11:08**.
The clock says **2:26**
